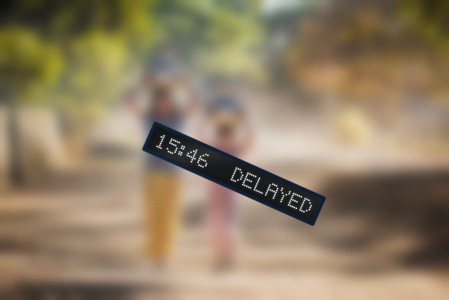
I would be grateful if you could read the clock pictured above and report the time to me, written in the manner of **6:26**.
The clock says **15:46**
